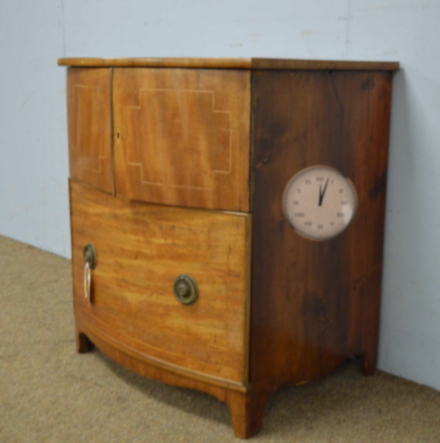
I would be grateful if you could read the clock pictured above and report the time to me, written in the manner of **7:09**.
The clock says **12:03**
